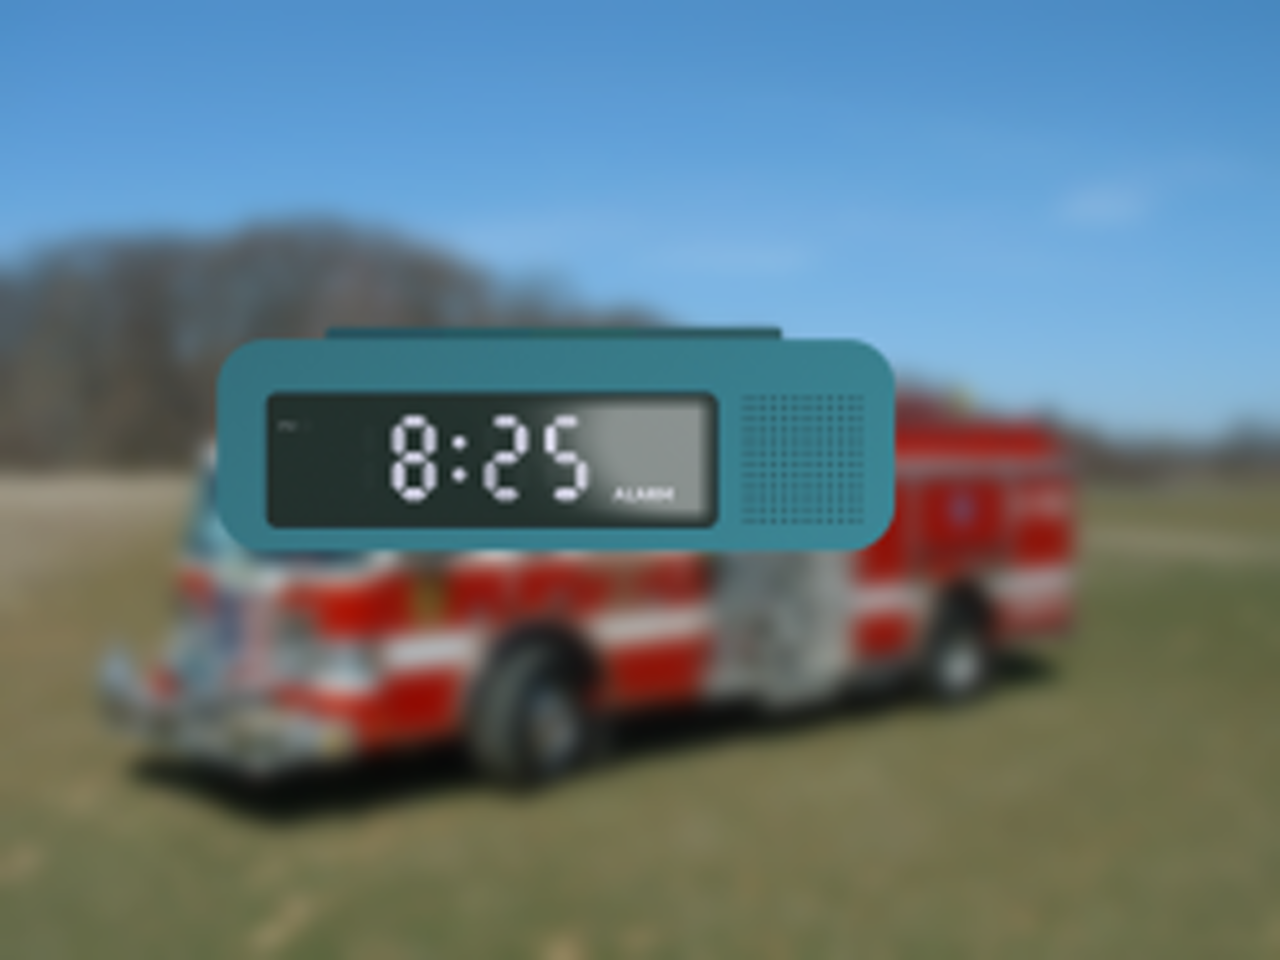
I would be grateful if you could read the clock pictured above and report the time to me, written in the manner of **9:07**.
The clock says **8:25**
